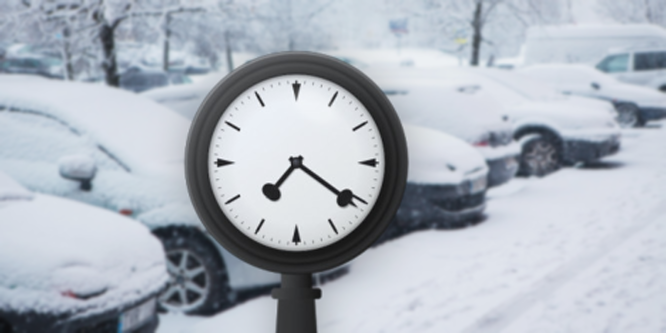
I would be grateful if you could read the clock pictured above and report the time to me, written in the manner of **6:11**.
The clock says **7:21**
